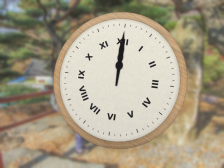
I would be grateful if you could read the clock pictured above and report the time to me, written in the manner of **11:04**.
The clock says **12:00**
